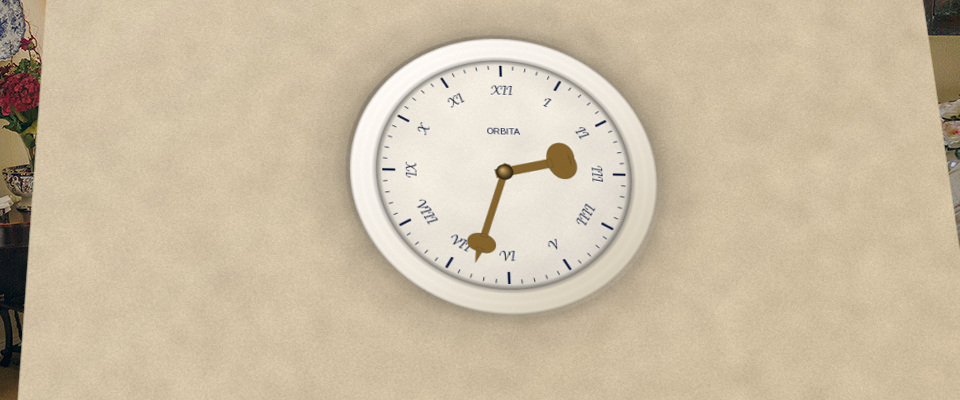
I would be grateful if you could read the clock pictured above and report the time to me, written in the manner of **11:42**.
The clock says **2:33**
